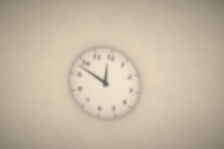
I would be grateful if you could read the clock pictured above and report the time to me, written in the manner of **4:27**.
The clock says **11:48**
